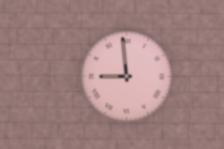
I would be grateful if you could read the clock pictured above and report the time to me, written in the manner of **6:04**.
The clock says **8:59**
